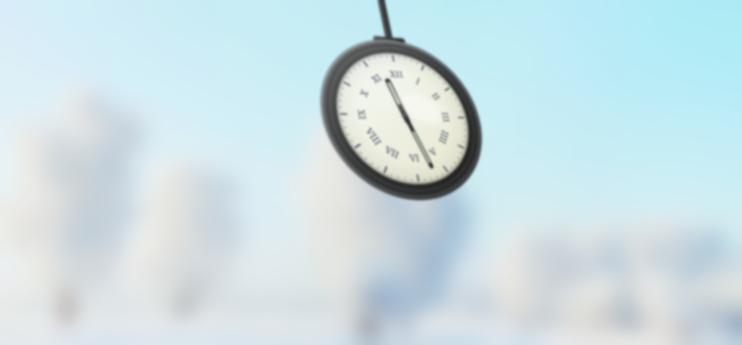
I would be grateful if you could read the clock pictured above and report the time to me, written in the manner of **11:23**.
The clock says **11:27**
